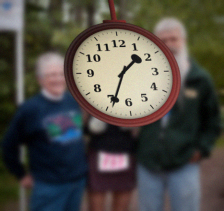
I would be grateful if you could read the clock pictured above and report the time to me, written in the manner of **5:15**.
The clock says **1:34**
